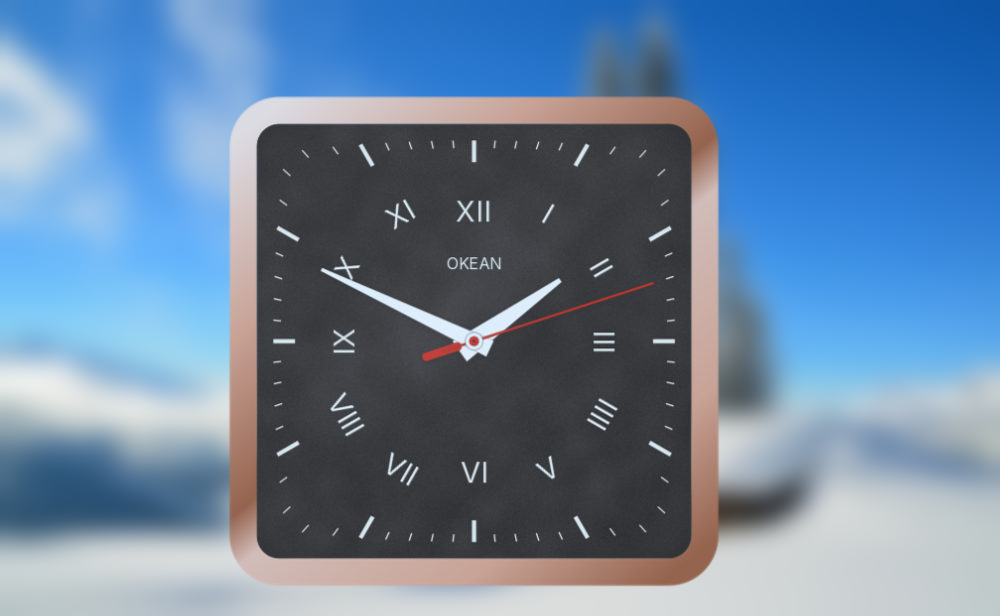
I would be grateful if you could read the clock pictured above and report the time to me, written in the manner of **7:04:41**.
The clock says **1:49:12**
